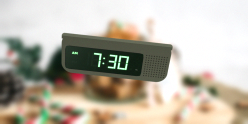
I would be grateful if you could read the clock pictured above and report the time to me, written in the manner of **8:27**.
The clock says **7:30**
